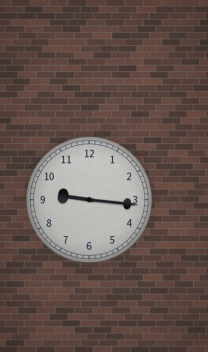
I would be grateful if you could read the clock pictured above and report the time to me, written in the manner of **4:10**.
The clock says **9:16**
